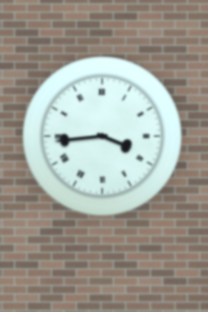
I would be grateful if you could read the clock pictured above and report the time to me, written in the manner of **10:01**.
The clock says **3:44**
